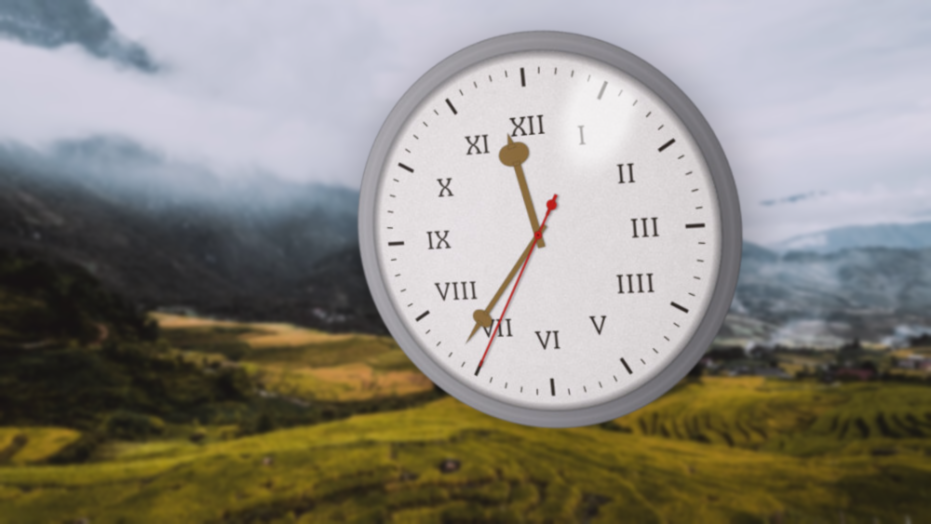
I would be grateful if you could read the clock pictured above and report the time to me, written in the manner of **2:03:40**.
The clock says **11:36:35**
